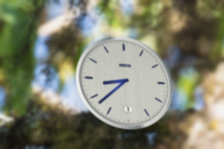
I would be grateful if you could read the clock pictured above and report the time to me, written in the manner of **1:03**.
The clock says **8:38**
